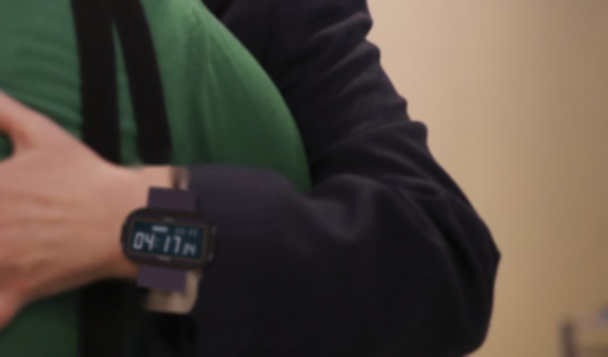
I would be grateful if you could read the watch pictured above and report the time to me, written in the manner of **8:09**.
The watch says **4:17**
